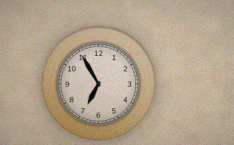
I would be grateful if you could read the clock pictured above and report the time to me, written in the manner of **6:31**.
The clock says **6:55**
